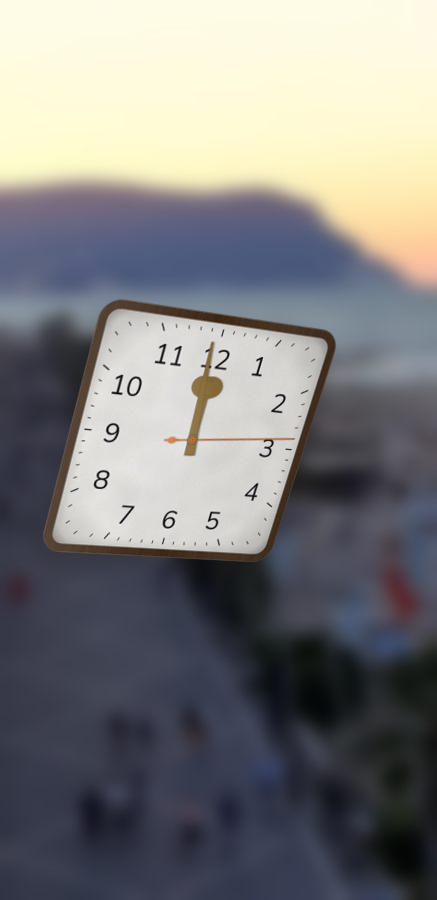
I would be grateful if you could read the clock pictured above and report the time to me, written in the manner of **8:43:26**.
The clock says **11:59:14**
